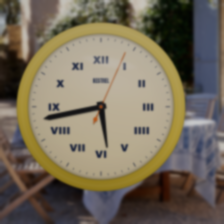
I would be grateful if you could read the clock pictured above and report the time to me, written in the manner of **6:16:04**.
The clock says **5:43:04**
